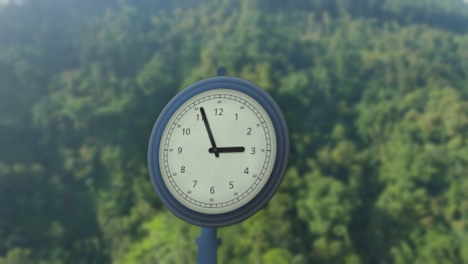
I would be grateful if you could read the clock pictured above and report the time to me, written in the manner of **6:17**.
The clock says **2:56**
